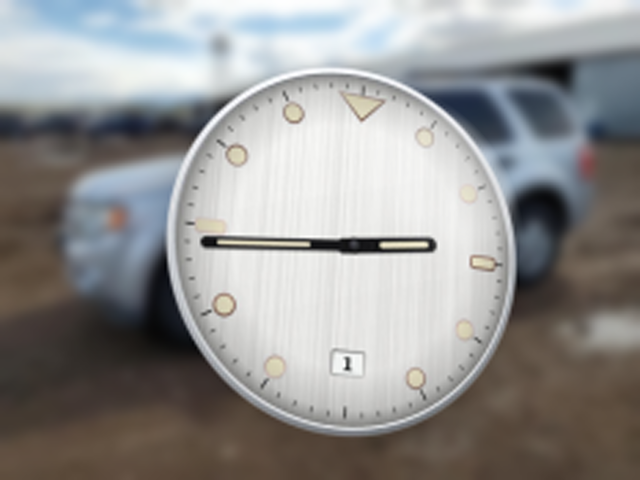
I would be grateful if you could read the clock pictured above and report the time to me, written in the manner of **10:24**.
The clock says **2:44**
